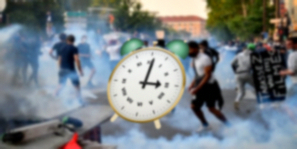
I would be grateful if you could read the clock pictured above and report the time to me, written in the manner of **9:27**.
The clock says **3:01**
